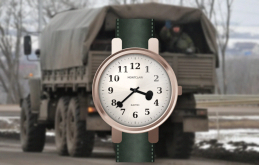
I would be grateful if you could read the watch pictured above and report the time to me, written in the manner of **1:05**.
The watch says **3:38**
